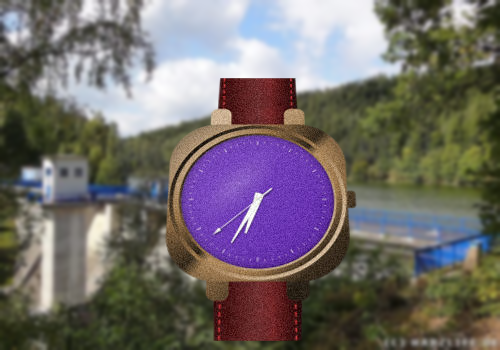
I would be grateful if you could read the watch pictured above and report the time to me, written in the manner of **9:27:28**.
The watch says **6:34:38**
